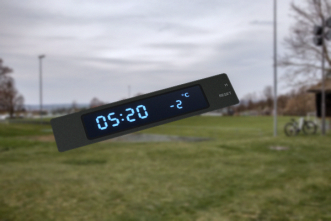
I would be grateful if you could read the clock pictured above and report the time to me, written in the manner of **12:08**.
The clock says **5:20**
